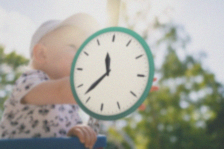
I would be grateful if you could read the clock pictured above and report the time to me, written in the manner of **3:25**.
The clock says **11:37**
